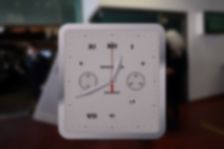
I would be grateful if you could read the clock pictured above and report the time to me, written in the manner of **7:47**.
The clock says **12:41**
